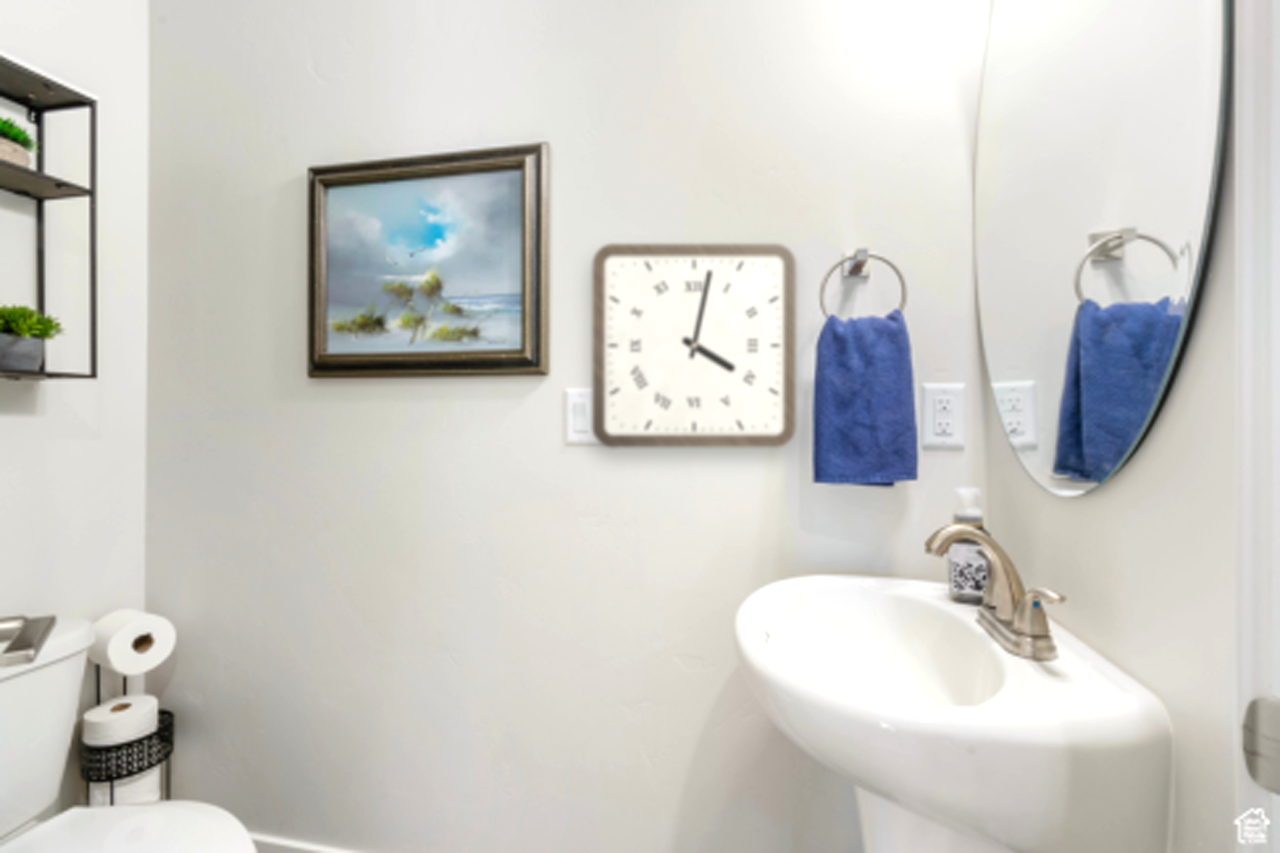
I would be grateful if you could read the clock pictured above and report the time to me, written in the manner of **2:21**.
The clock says **4:02**
